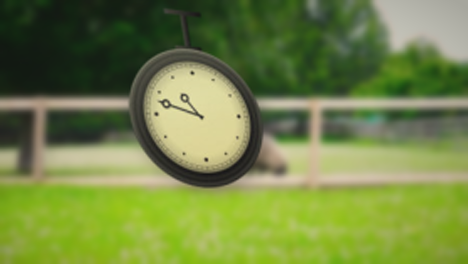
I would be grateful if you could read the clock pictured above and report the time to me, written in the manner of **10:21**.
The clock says **10:48**
